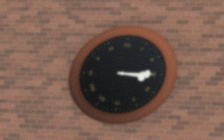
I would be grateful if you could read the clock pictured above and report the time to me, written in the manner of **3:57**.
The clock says **3:15**
